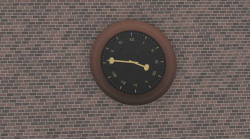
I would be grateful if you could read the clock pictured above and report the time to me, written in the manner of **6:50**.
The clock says **3:46**
